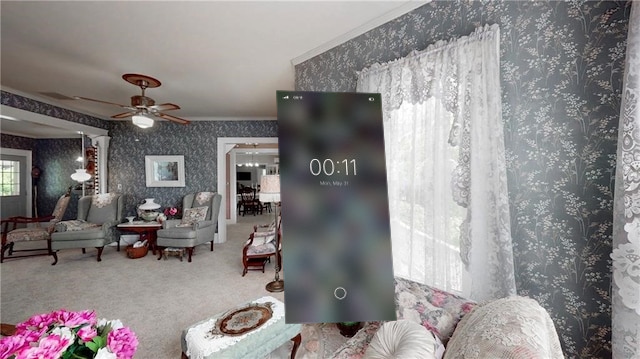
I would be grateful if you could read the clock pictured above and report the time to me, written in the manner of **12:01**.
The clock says **0:11**
